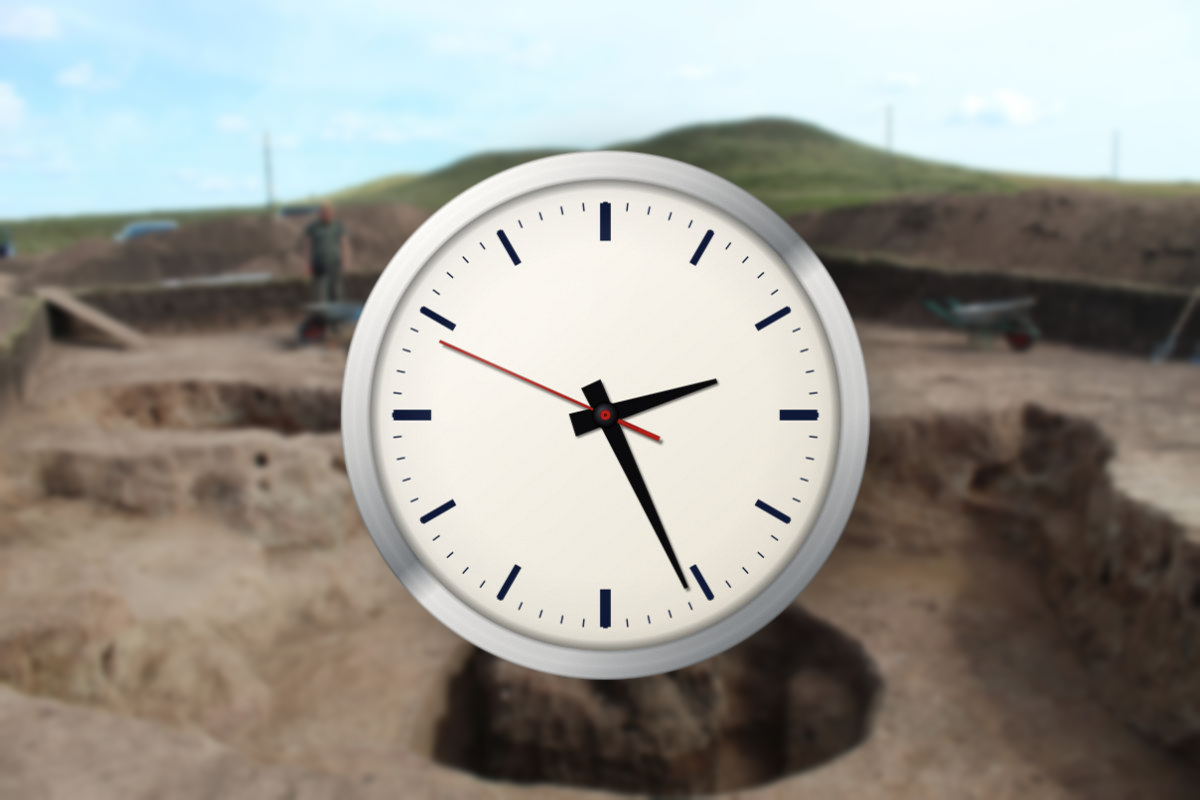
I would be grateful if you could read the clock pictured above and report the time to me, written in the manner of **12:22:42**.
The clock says **2:25:49**
